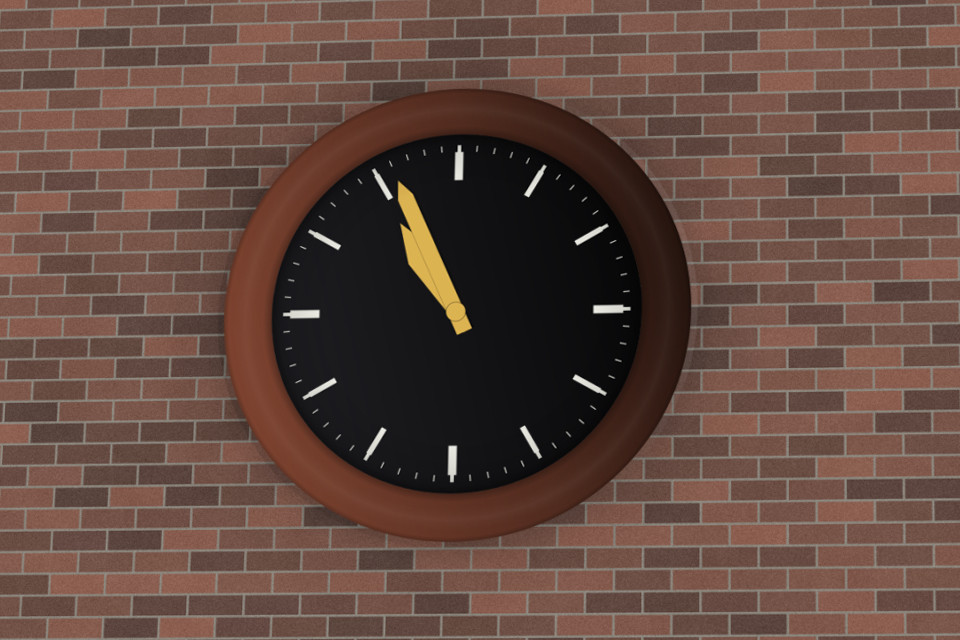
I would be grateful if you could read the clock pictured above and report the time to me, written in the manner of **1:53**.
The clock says **10:56**
